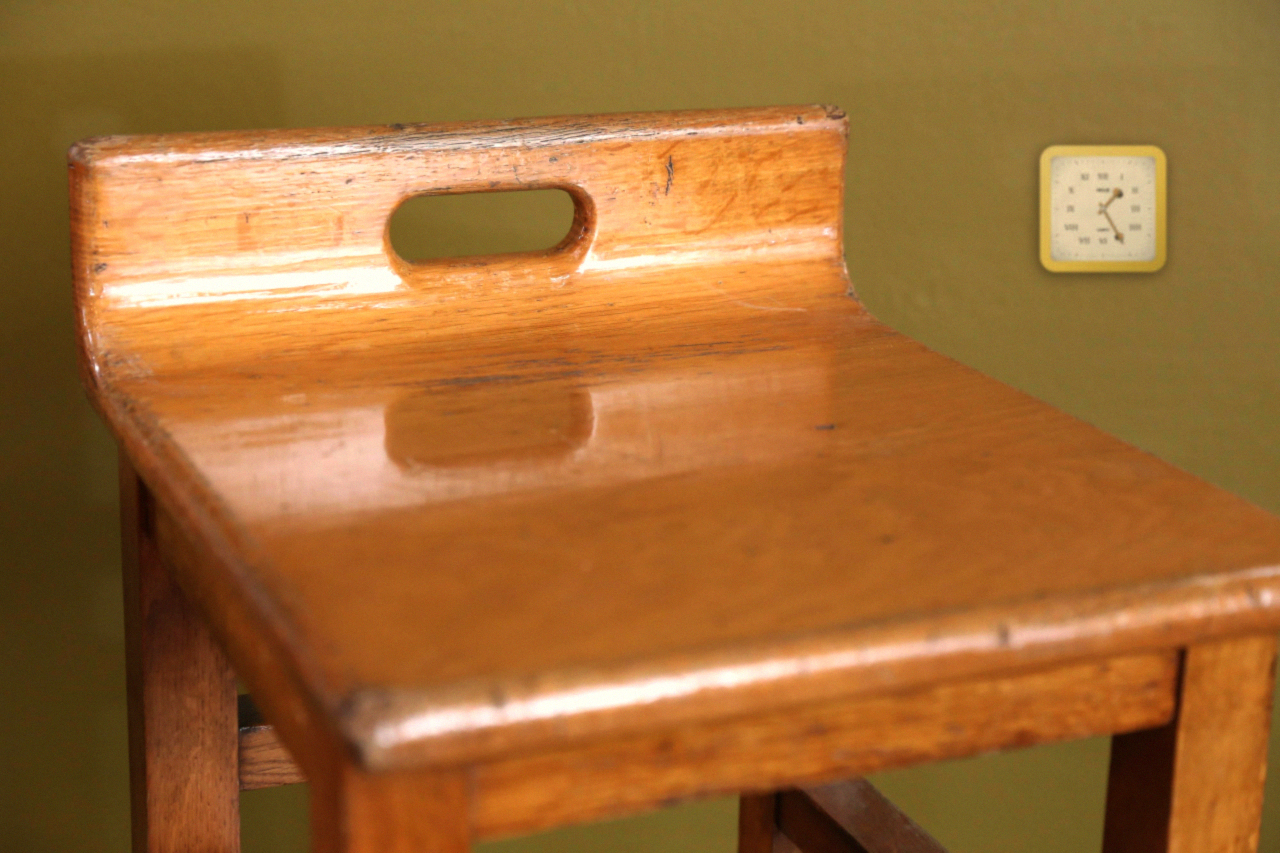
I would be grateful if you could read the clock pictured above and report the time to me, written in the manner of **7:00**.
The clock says **1:25**
